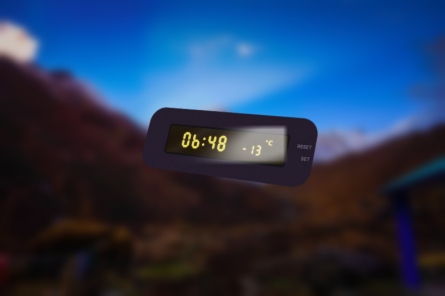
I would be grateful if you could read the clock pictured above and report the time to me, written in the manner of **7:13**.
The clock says **6:48**
